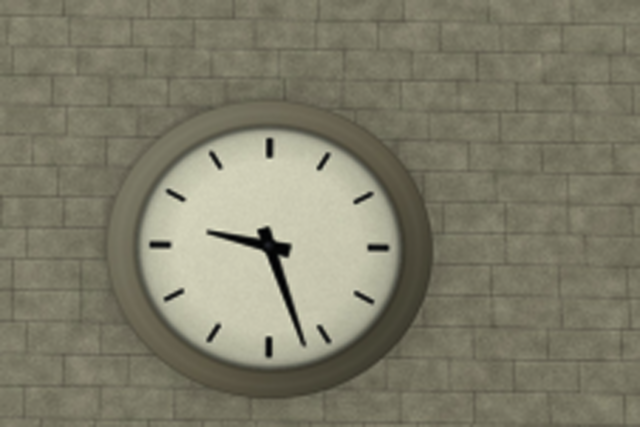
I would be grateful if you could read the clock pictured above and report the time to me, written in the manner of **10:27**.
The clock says **9:27**
